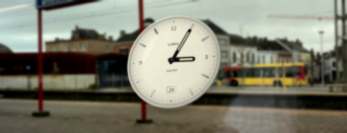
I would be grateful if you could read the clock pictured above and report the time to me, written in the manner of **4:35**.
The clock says **3:05**
